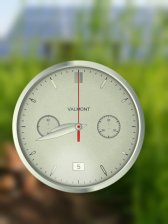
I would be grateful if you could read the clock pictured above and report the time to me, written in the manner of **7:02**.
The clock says **8:42**
